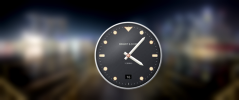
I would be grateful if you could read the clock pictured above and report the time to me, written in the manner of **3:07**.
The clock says **4:07**
